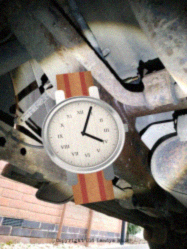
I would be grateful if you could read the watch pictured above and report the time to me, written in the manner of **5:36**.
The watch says **4:04**
